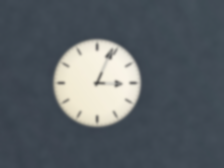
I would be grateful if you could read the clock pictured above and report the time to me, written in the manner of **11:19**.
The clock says **3:04**
